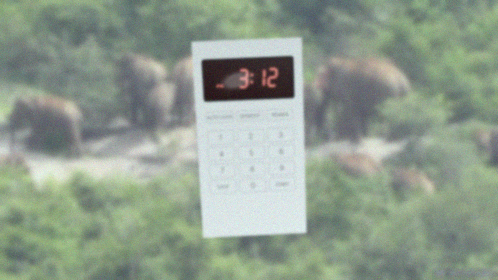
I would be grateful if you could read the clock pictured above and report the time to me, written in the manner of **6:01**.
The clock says **3:12**
